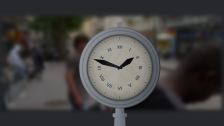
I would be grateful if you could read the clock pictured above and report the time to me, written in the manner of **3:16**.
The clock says **1:48**
